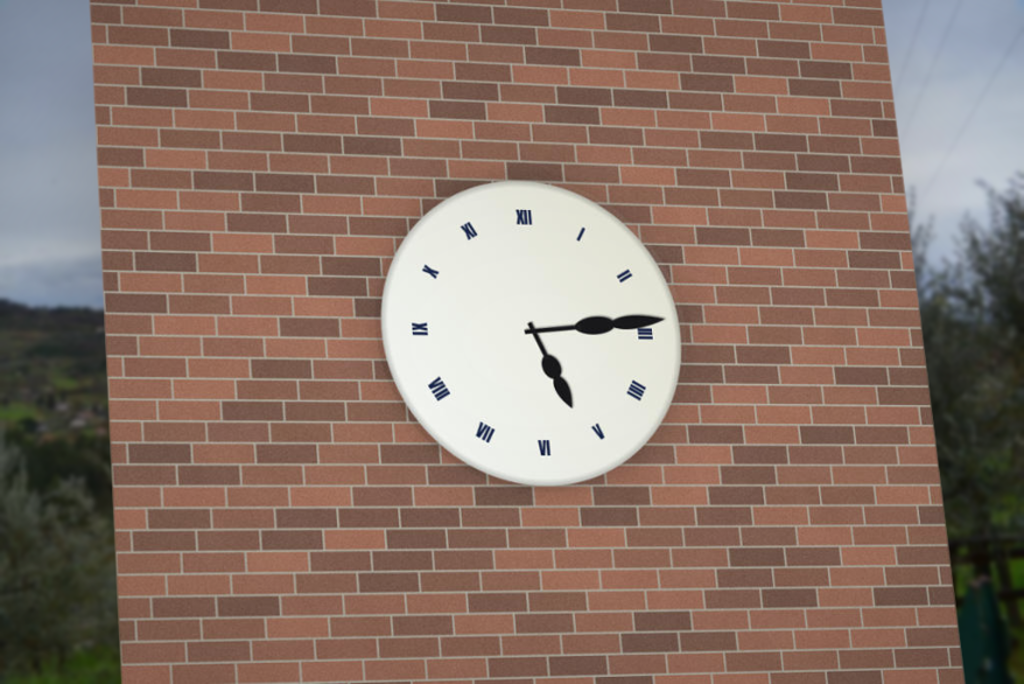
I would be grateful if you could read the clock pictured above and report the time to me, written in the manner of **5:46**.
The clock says **5:14**
